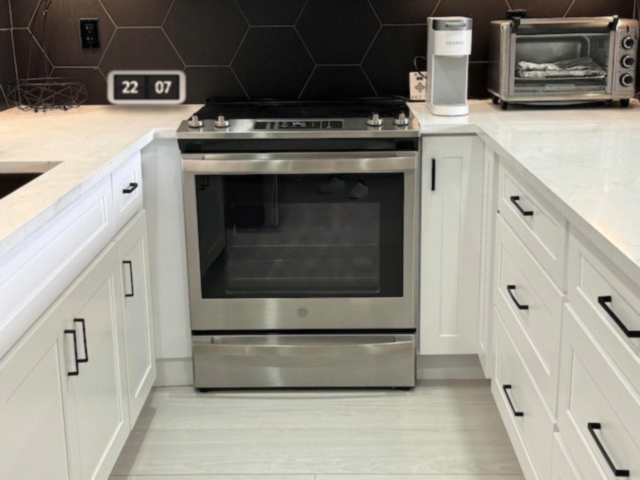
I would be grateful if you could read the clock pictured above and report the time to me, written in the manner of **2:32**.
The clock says **22:07**
